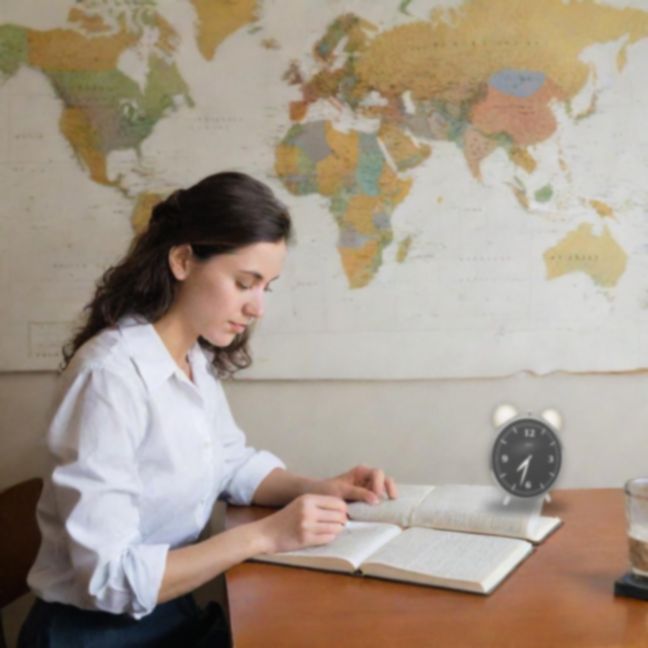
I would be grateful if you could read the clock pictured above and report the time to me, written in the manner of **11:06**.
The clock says **7:33**
